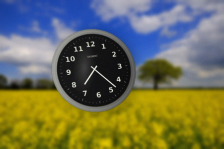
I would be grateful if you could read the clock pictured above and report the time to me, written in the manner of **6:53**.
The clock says **7:23**
